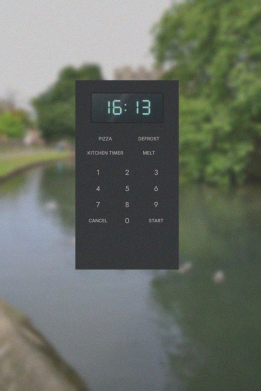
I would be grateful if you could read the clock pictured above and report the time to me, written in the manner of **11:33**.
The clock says **16:13**
